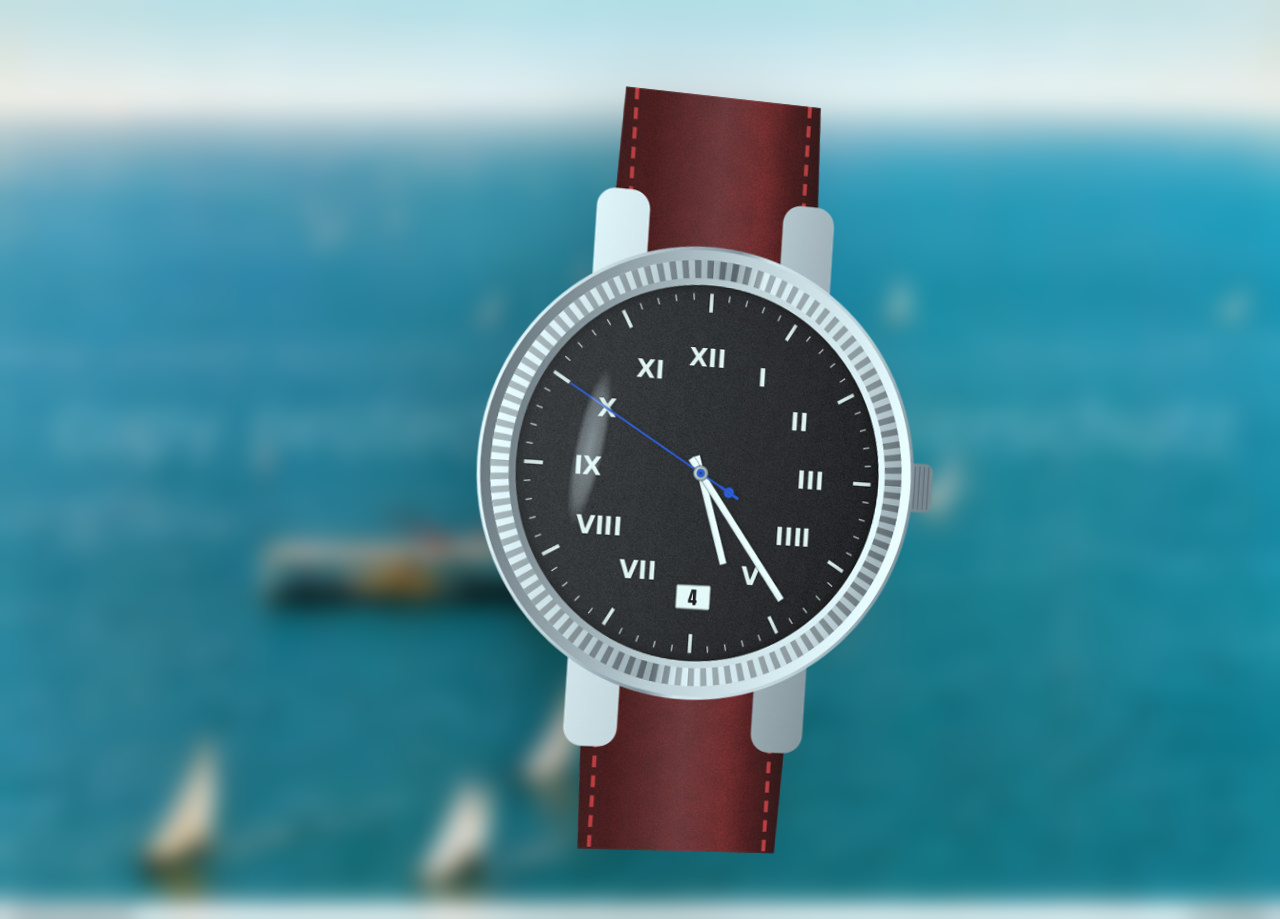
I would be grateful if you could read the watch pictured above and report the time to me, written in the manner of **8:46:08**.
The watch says **5:23:50**
